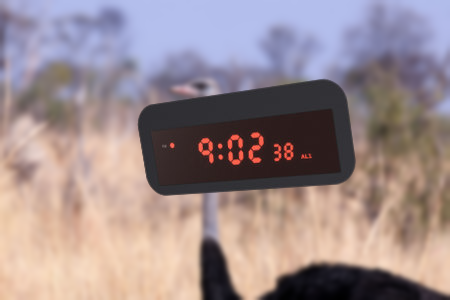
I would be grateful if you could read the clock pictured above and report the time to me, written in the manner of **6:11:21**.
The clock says **9:02:38**
